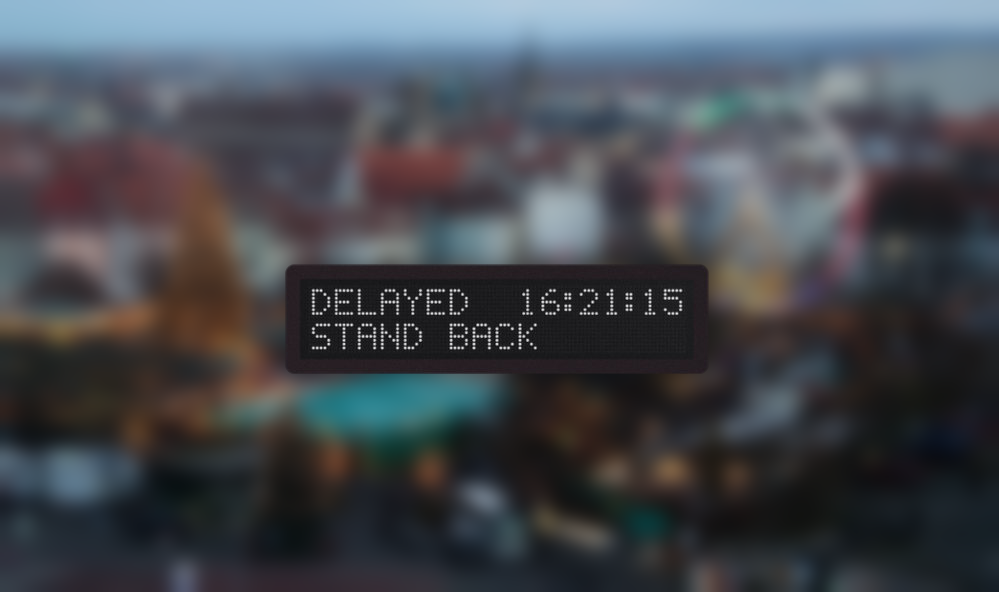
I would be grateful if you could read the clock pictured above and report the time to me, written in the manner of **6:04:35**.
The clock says **16:21:15**
